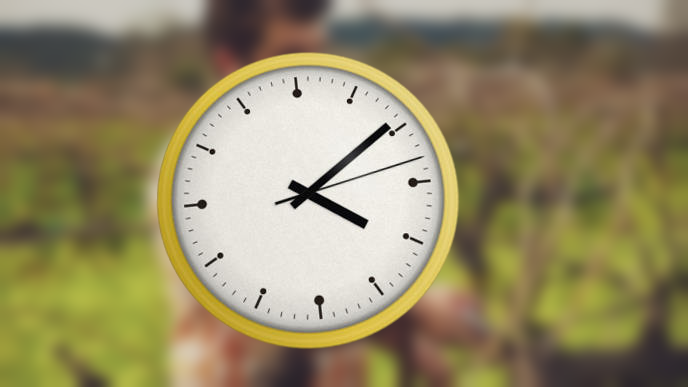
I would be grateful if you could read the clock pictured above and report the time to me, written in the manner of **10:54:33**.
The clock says **4:09:13**
